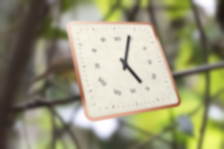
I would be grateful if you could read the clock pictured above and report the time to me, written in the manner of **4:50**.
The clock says **5:04**
